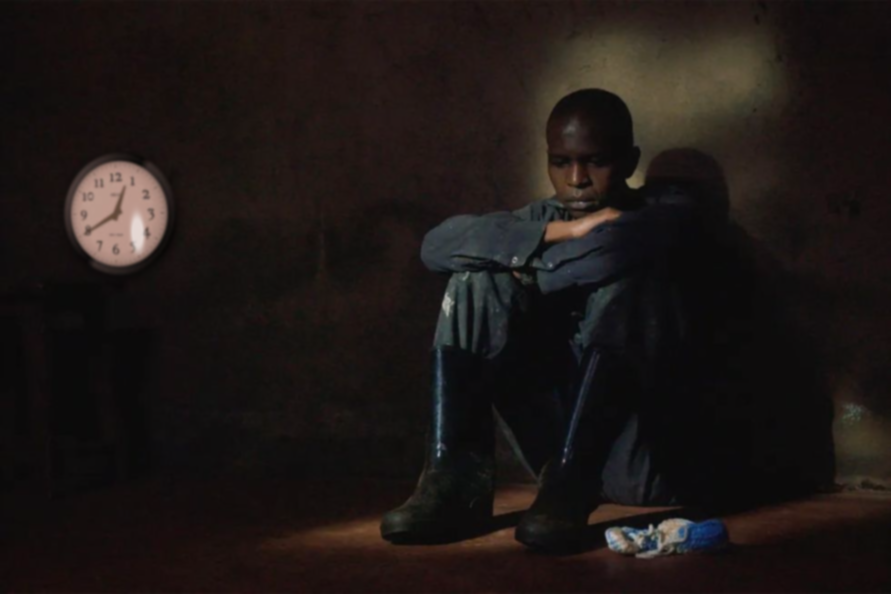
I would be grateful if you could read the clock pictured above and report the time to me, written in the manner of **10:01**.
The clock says **12:40**
